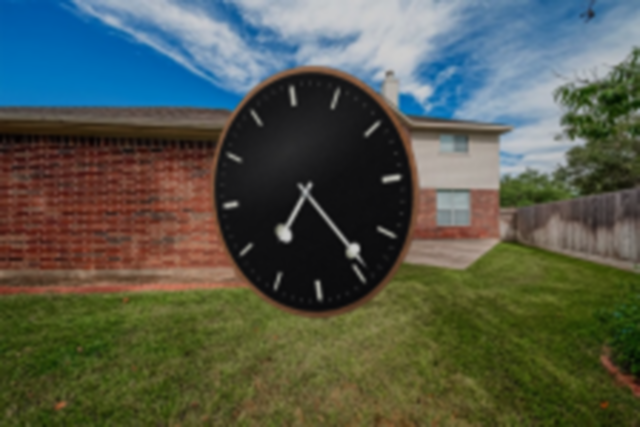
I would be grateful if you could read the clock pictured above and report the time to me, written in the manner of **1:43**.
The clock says **7:24**
